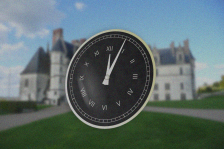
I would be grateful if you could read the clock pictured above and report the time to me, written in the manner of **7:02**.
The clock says **12:04**
